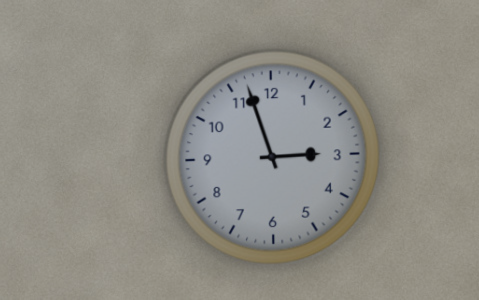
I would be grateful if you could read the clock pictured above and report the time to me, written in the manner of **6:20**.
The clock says **2:57**
